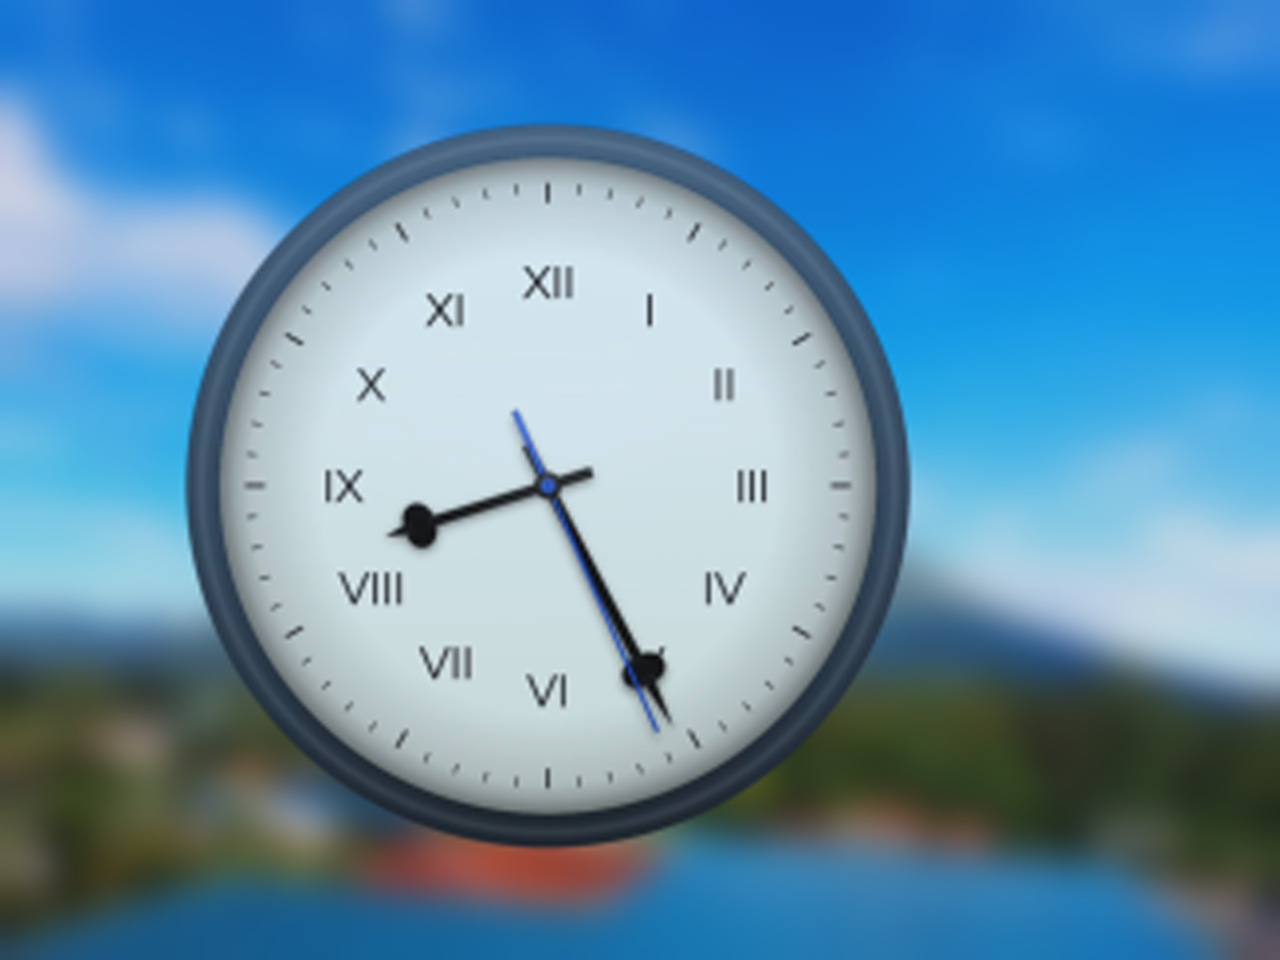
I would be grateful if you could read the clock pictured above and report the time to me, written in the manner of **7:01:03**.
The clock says **8:25:26**
